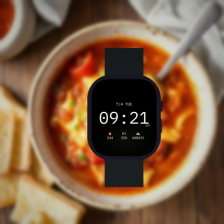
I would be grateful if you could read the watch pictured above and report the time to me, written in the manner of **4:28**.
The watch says **9:21**
